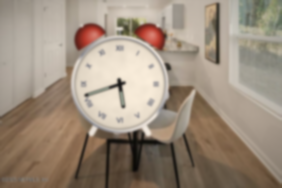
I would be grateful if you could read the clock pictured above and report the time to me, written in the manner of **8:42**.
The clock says **5:42**
